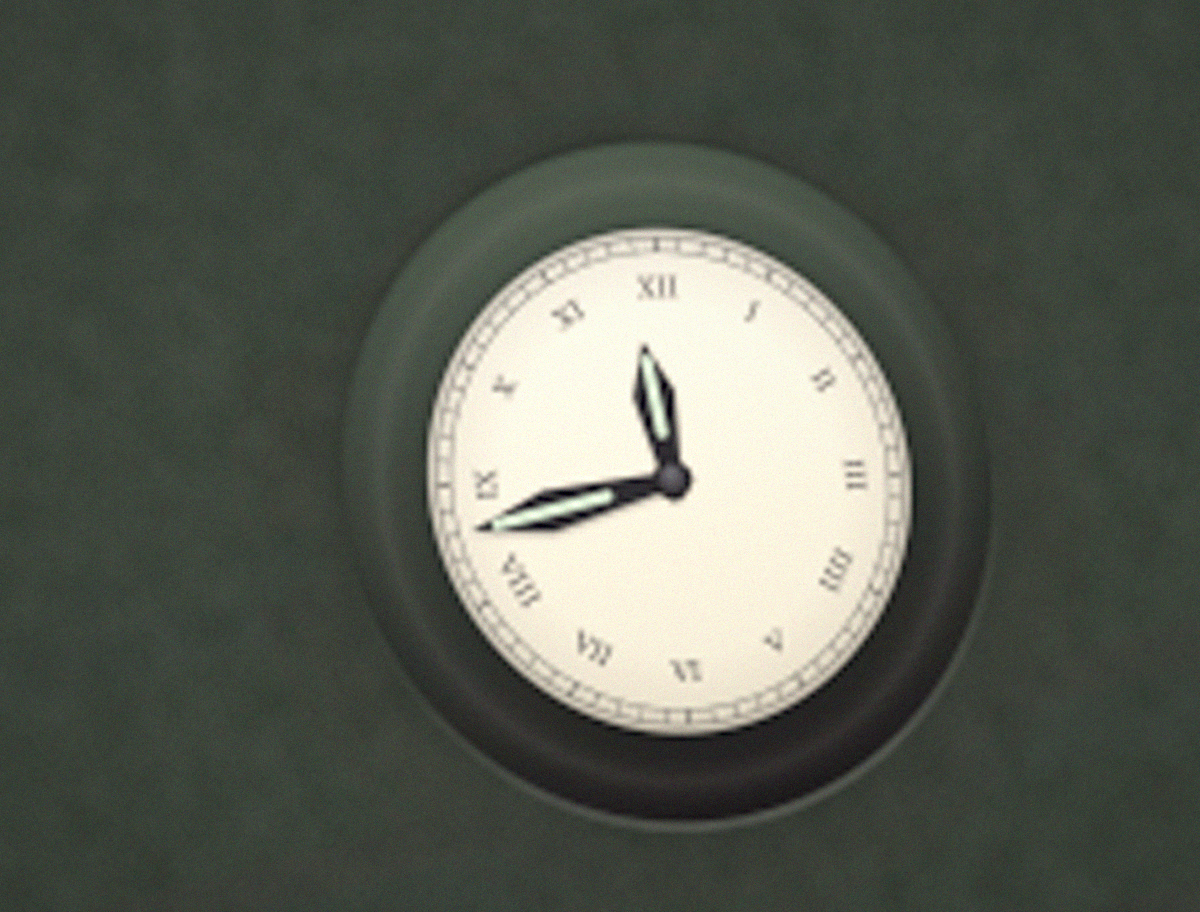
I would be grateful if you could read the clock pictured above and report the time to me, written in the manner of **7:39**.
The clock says **11:43**
